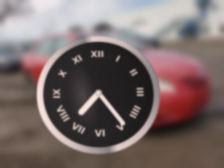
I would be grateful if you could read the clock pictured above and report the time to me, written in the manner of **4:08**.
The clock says **7:24**
